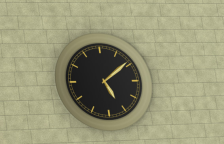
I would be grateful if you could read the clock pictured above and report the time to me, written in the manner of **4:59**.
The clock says **5:09**
